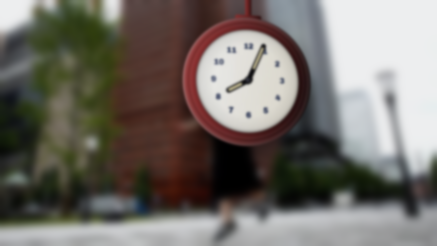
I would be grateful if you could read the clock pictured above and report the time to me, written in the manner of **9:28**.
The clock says **8:04**
